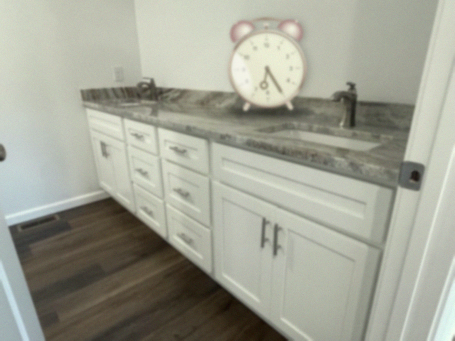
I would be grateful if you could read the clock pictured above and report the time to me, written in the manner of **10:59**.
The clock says **6:25**
